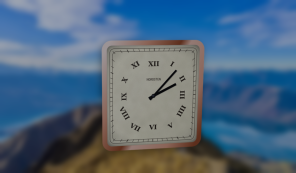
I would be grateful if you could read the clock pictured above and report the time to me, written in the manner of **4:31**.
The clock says **2:07**
